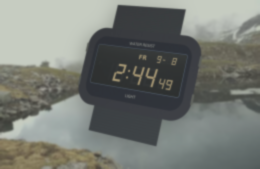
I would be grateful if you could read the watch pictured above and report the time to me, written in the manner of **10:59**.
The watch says **2:44**
